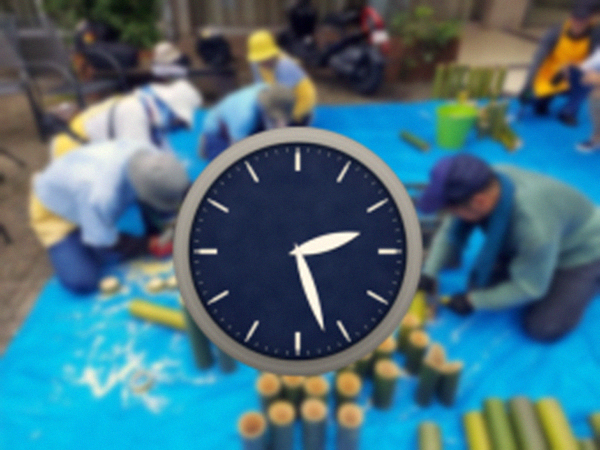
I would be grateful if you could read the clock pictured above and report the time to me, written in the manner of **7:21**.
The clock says **2:27**
